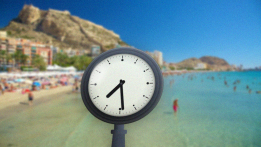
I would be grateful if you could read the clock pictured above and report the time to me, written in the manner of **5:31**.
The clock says **7:29**
